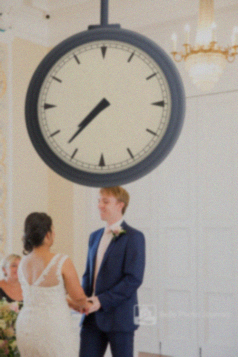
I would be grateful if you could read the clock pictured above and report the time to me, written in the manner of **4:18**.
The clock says **7:37**
